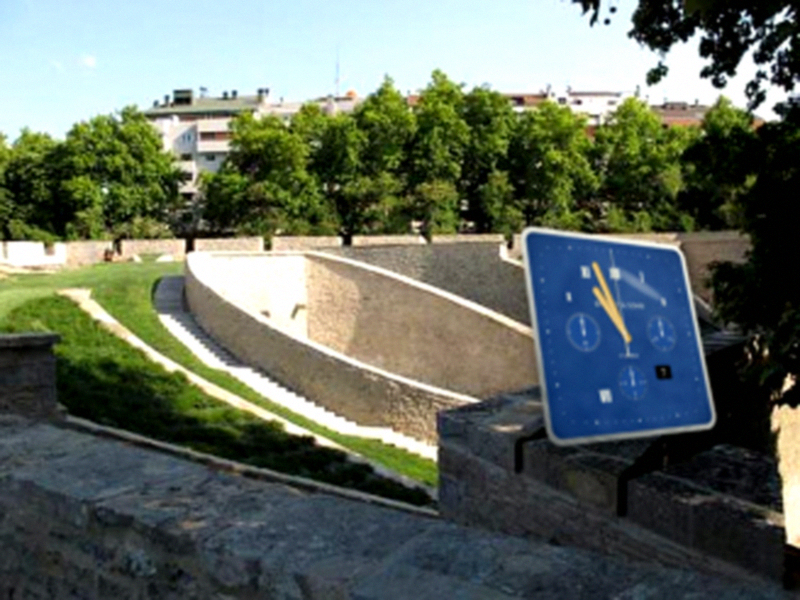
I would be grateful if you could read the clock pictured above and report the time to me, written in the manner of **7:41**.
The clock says **10:57**
